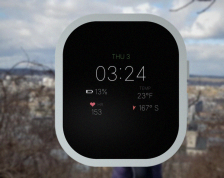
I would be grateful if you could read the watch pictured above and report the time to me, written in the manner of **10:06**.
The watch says **3:24**
